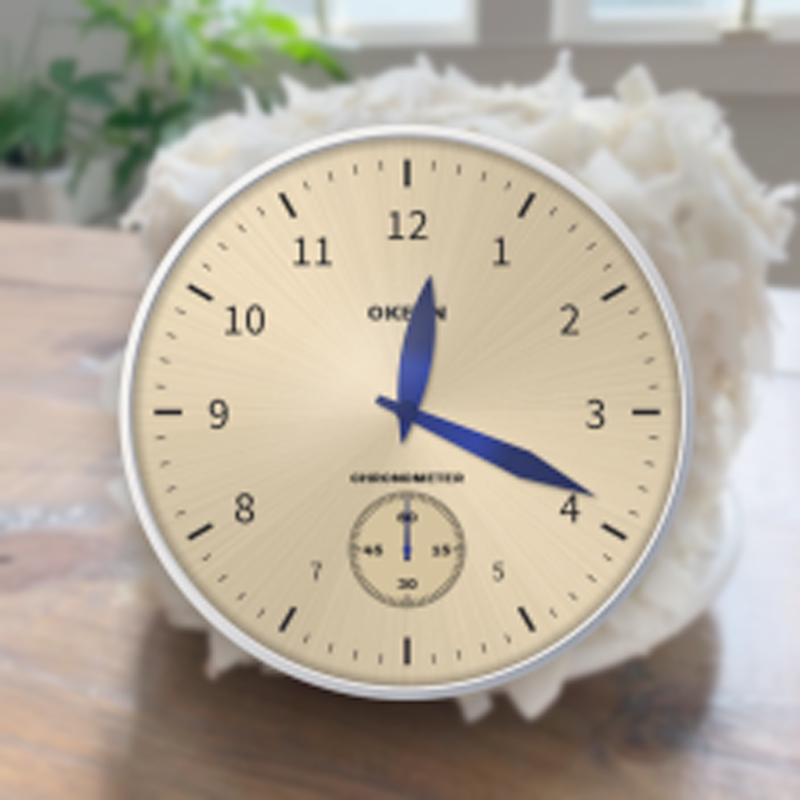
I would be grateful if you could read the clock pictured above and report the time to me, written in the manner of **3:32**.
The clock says **12:19**
